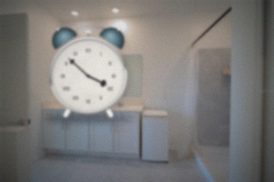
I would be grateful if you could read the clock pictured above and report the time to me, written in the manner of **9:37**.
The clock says **3:52**
